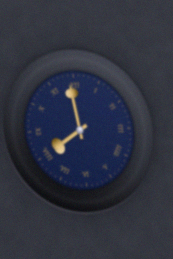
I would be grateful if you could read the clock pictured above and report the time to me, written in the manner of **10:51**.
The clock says **7:59**
